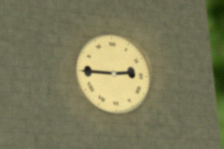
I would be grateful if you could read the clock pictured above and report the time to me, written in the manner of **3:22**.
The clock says **2:45**
